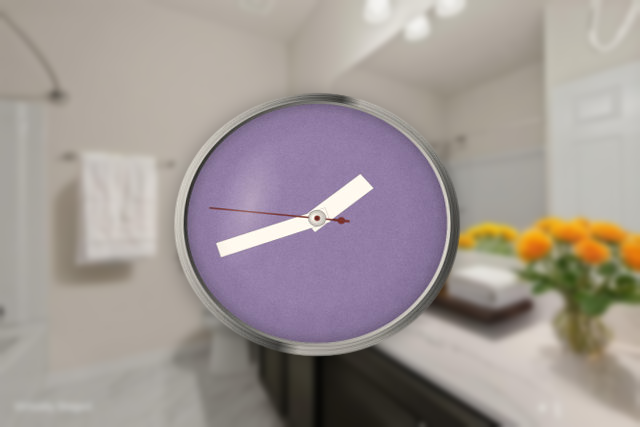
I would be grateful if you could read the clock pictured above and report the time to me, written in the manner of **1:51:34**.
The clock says **1:41:46**
